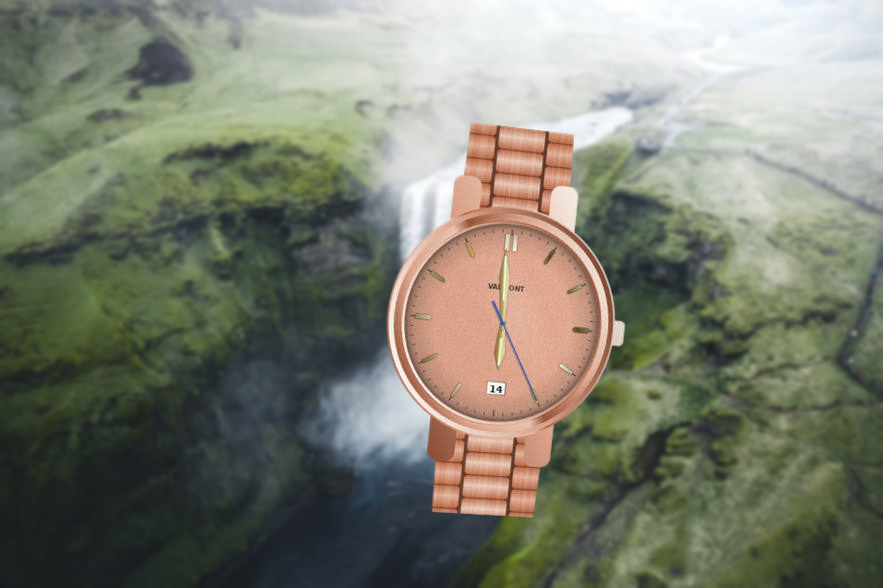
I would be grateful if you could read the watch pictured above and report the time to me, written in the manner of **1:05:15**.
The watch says **5:59:25**
